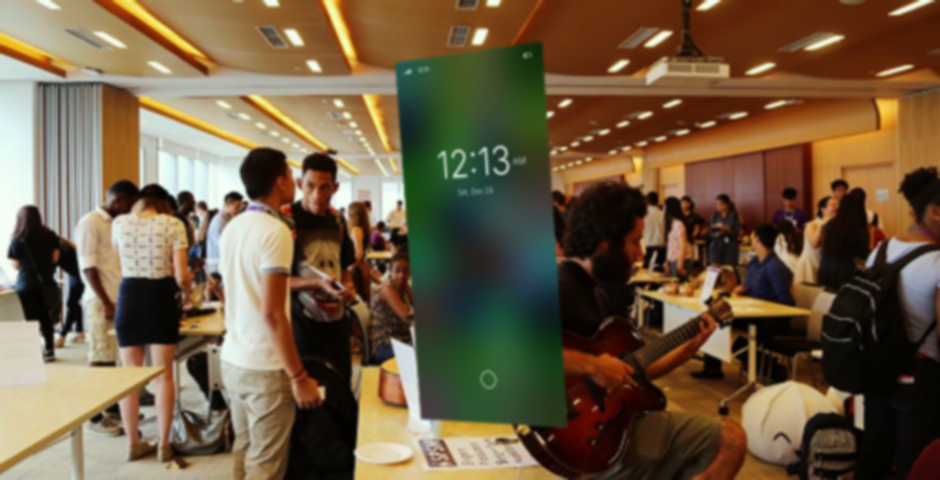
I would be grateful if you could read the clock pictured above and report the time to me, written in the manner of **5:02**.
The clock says **12:13**
